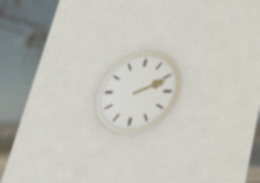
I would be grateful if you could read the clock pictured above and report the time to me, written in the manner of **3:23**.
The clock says **2:11**
